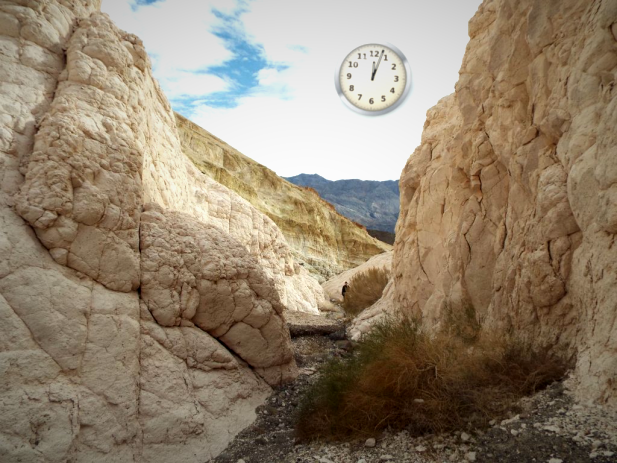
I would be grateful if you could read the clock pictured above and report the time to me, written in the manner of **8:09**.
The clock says **12:03**
